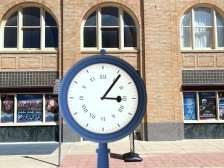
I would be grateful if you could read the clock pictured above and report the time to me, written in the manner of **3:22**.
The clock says **3:06**
